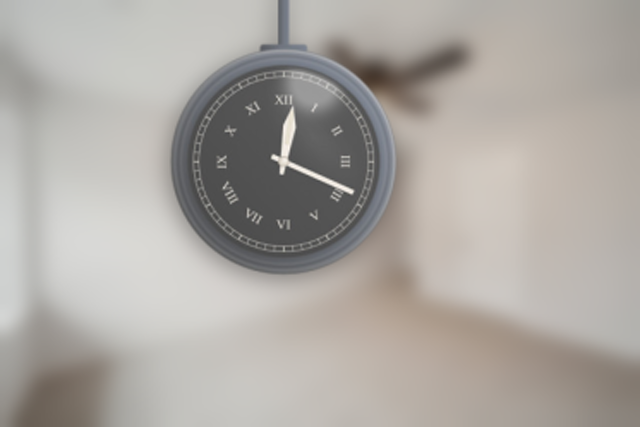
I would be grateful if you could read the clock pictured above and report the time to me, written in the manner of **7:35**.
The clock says **12:19**
